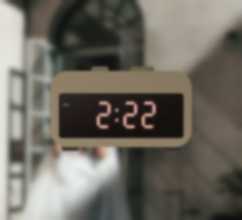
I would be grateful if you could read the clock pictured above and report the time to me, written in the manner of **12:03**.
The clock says **2:22**
